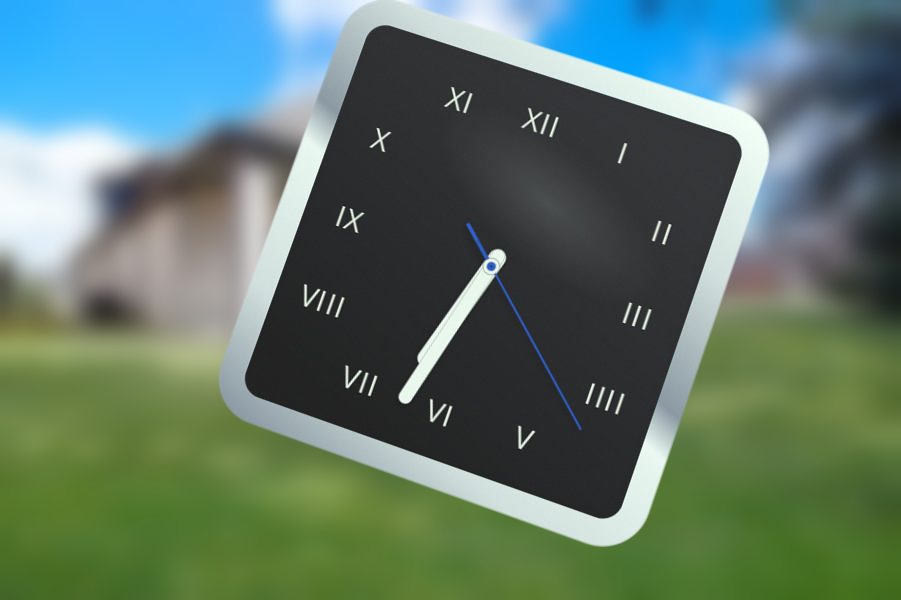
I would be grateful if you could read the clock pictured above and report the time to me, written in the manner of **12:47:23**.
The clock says **6:32:22**
